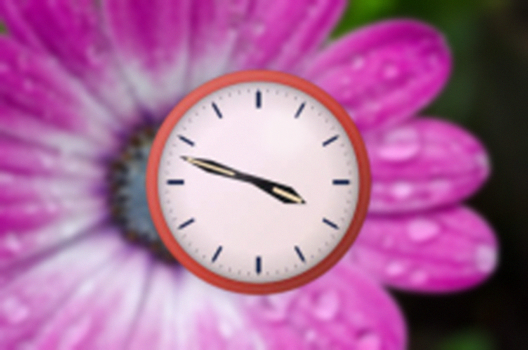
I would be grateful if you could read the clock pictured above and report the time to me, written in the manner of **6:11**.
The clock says **3:48**
